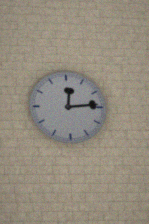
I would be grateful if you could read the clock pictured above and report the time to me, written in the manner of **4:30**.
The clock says **12:14**
